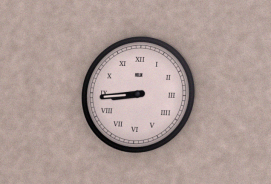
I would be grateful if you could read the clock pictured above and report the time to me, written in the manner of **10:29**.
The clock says **8:44**
